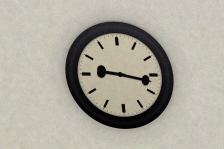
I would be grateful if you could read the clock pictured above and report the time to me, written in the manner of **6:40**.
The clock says **9:17**
